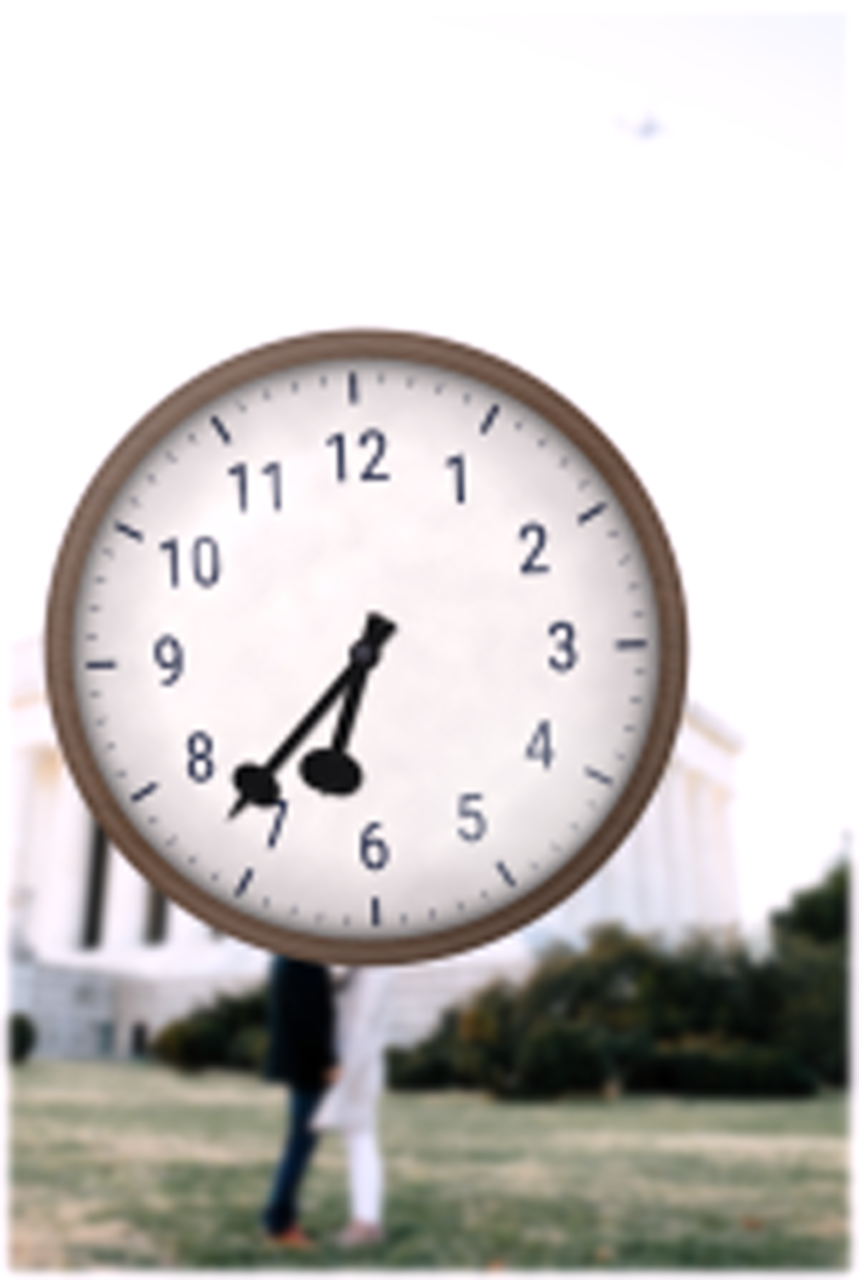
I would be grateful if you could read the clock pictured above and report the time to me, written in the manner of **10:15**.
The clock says **6:37**
